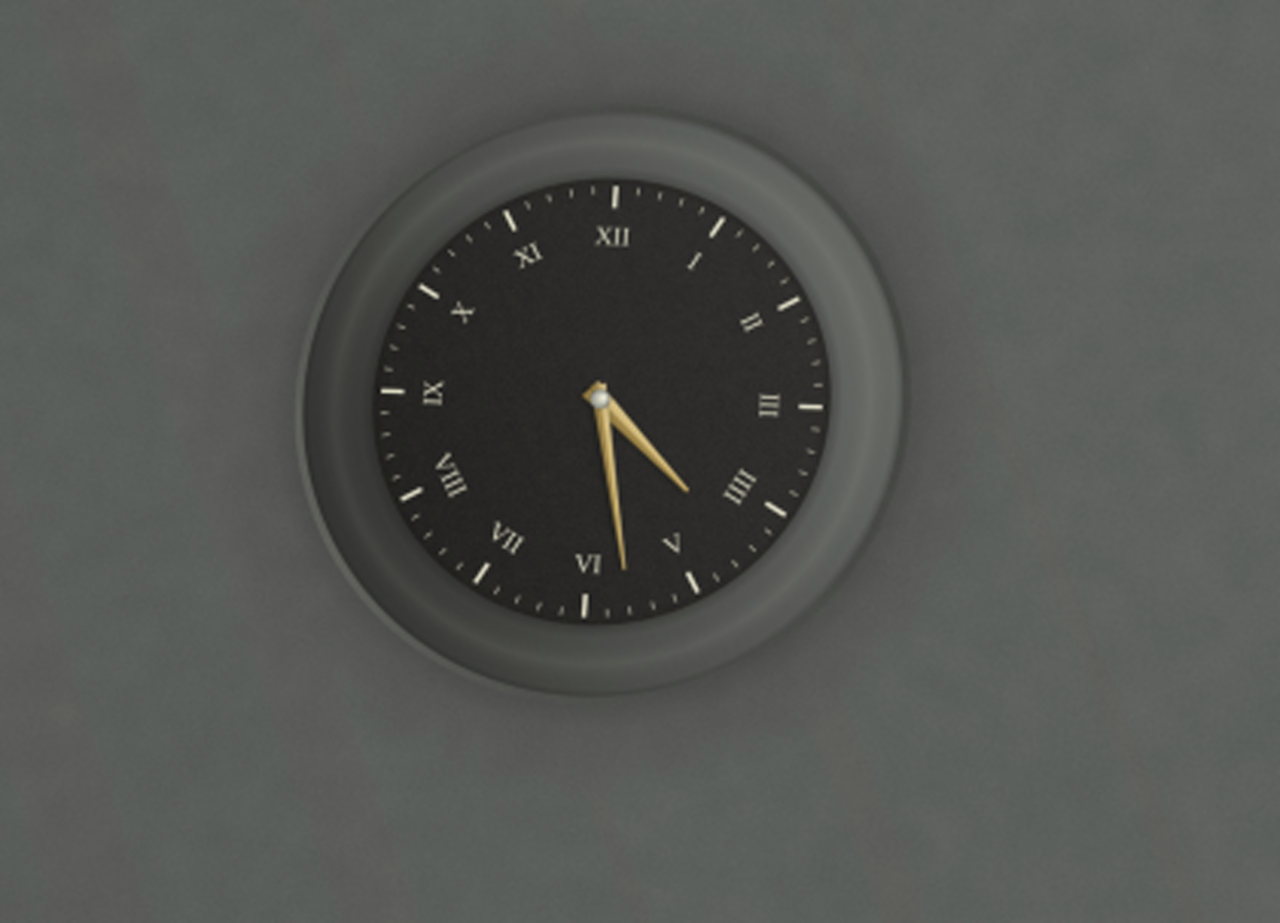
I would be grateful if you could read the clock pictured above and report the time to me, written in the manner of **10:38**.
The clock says **4:28**
